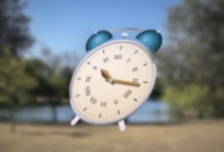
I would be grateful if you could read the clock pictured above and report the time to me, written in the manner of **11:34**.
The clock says **10:16**
